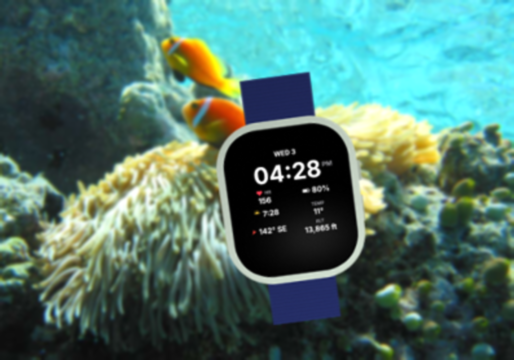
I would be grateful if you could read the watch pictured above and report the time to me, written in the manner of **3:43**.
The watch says **4:28**
